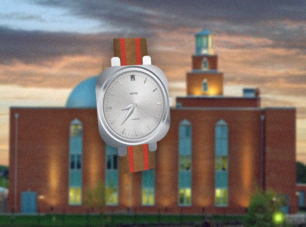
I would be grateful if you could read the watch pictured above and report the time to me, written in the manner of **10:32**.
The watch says **8:37**
